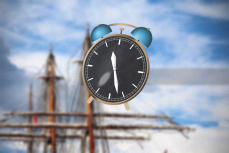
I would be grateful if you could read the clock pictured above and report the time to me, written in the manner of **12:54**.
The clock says **11:27**
